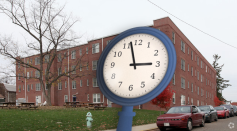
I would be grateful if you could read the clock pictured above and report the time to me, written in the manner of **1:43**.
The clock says **2:57**
